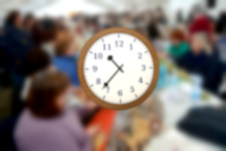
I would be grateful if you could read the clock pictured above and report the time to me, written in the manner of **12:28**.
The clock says **10:37**
